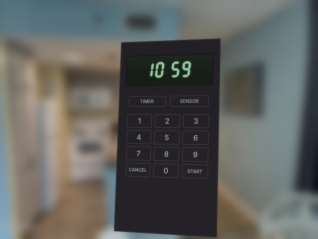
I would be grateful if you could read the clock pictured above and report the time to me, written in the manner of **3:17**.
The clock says **10:59**
